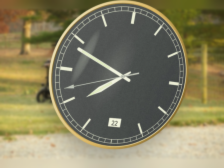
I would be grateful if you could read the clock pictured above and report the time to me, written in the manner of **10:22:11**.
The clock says **7:48:42**
